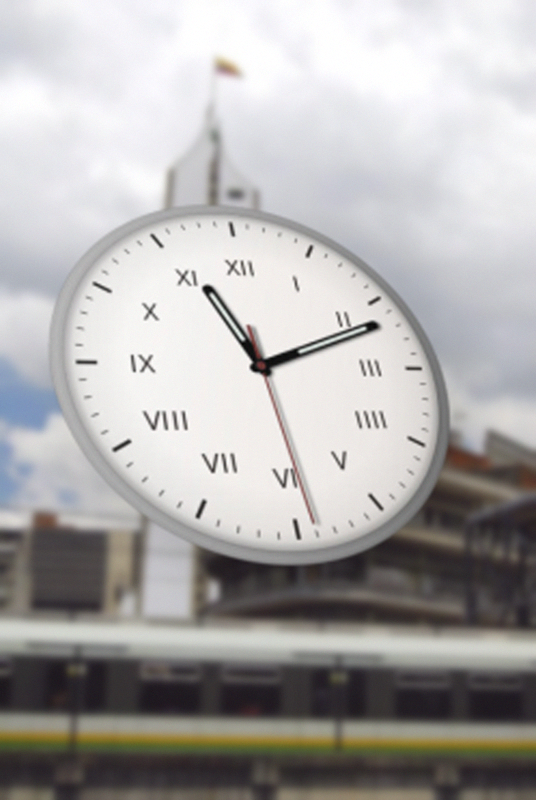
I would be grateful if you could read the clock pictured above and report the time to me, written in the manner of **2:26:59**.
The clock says **11:11:29**
